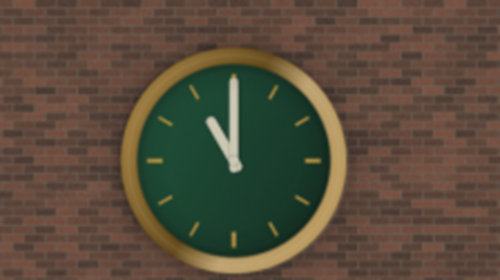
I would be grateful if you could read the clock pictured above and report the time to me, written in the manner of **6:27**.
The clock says **11:00**
